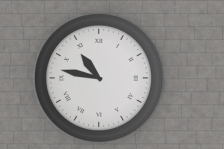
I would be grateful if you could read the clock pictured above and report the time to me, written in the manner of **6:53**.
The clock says **10:47**
